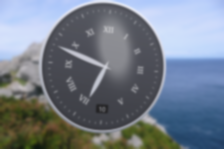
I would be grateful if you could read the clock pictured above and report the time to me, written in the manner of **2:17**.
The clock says **6:48**
